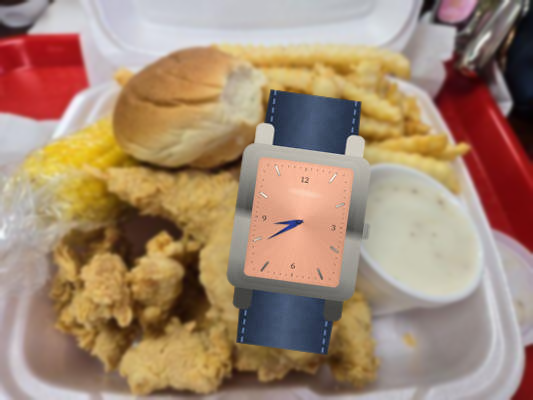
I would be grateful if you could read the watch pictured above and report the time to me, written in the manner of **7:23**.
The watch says **8:39**
